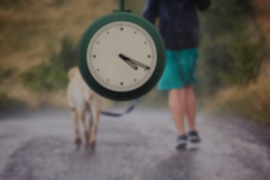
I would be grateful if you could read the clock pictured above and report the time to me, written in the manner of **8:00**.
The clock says **4:19**
